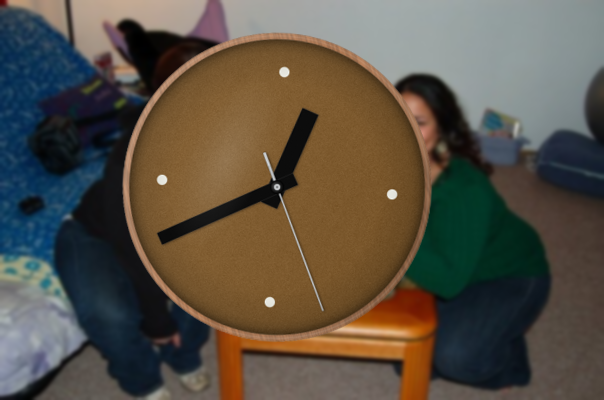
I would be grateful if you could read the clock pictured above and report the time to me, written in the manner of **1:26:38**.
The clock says **12:40:26**
